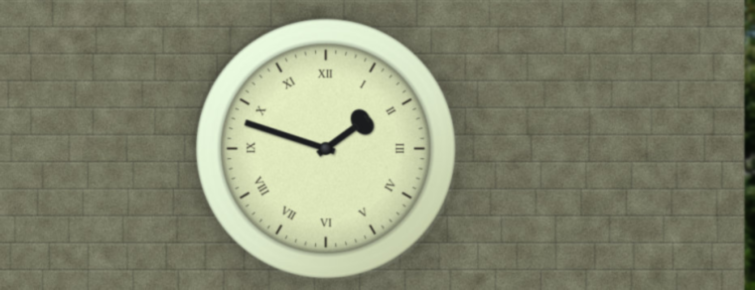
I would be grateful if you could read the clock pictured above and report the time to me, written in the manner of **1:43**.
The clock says **1:48**
